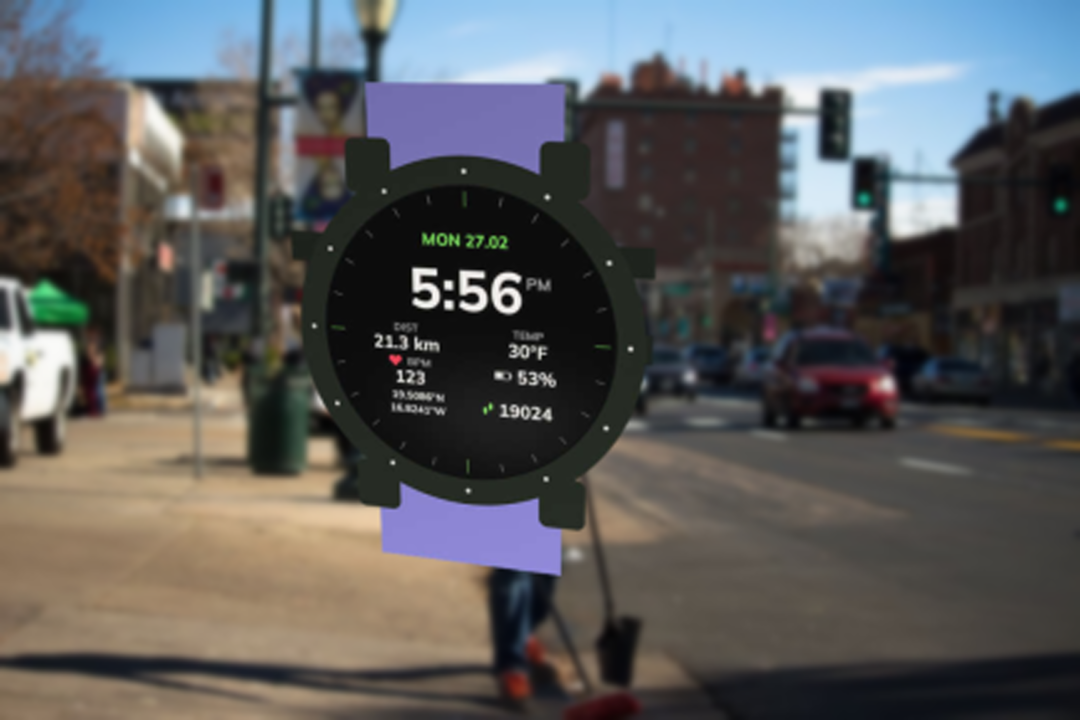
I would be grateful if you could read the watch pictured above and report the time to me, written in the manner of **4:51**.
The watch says **5:56**
